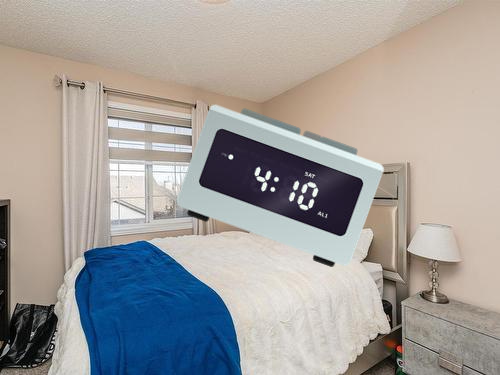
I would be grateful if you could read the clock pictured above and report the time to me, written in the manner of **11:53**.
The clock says **4:10**
